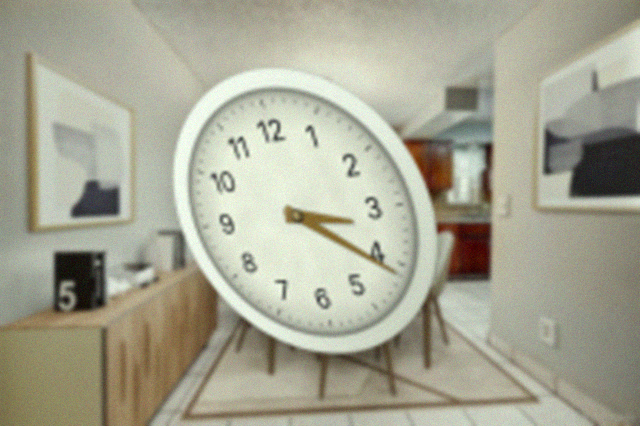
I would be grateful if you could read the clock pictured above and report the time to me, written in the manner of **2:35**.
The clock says **3:21**
